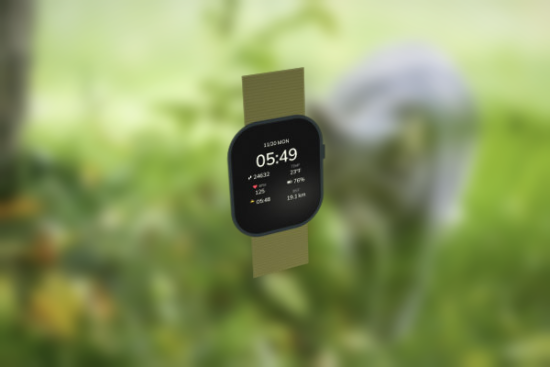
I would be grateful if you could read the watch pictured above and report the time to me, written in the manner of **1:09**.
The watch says **5:49**
